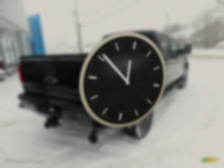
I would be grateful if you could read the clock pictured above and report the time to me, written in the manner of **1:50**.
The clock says **11:51**
